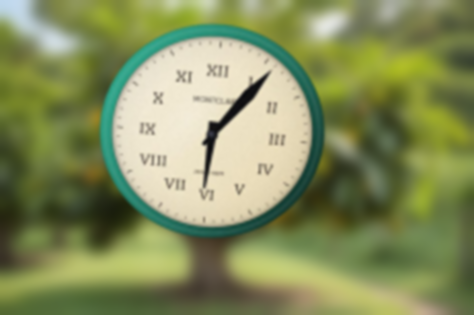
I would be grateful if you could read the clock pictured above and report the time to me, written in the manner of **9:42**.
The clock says **6:06**
